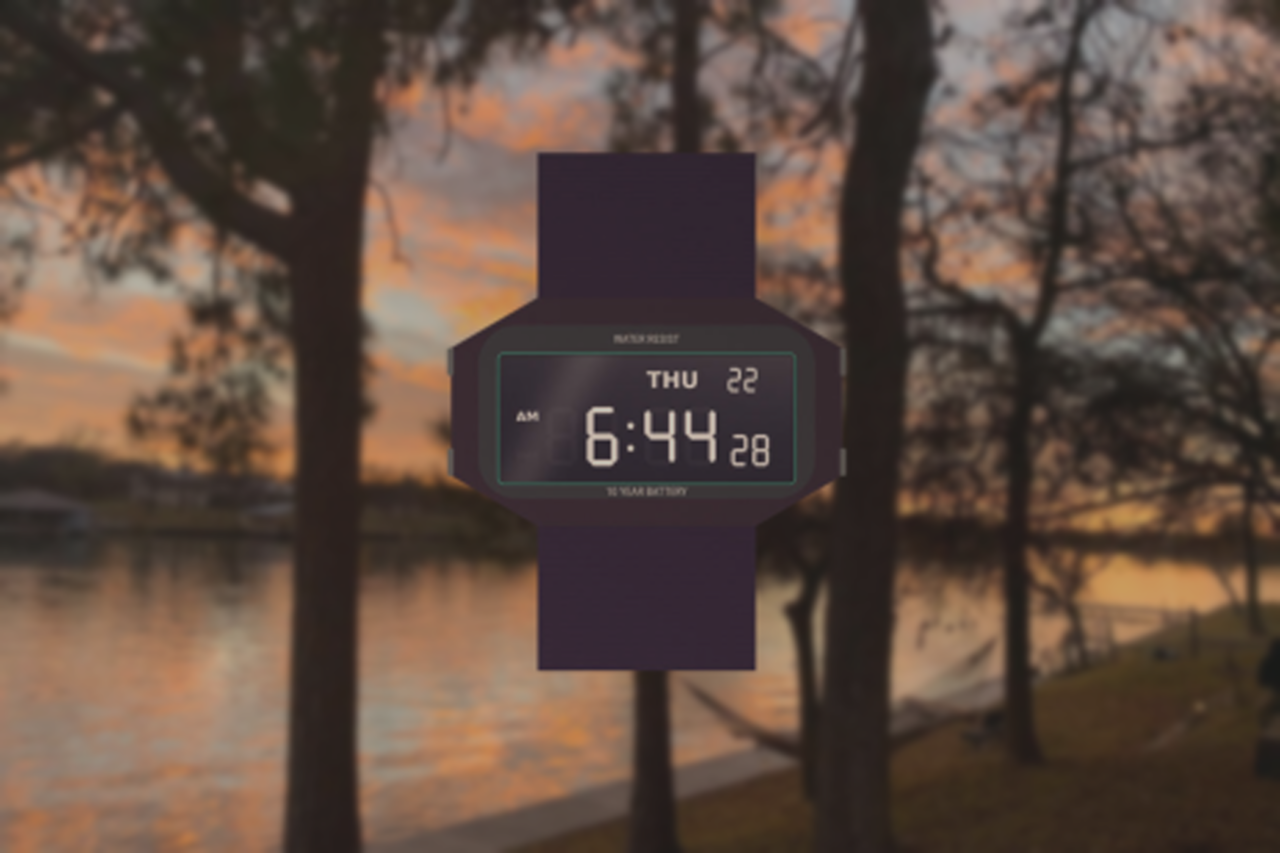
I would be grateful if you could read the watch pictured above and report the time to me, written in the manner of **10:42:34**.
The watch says **6:44:28**
